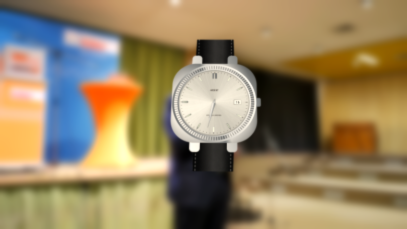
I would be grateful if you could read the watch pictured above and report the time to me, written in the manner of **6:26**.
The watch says **6:32**
